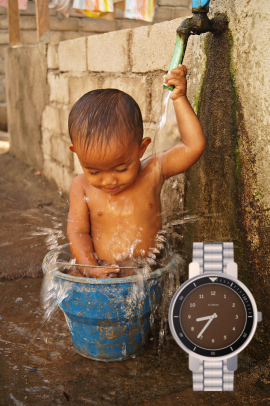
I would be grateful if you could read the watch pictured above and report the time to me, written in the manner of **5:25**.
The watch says **8:36**
